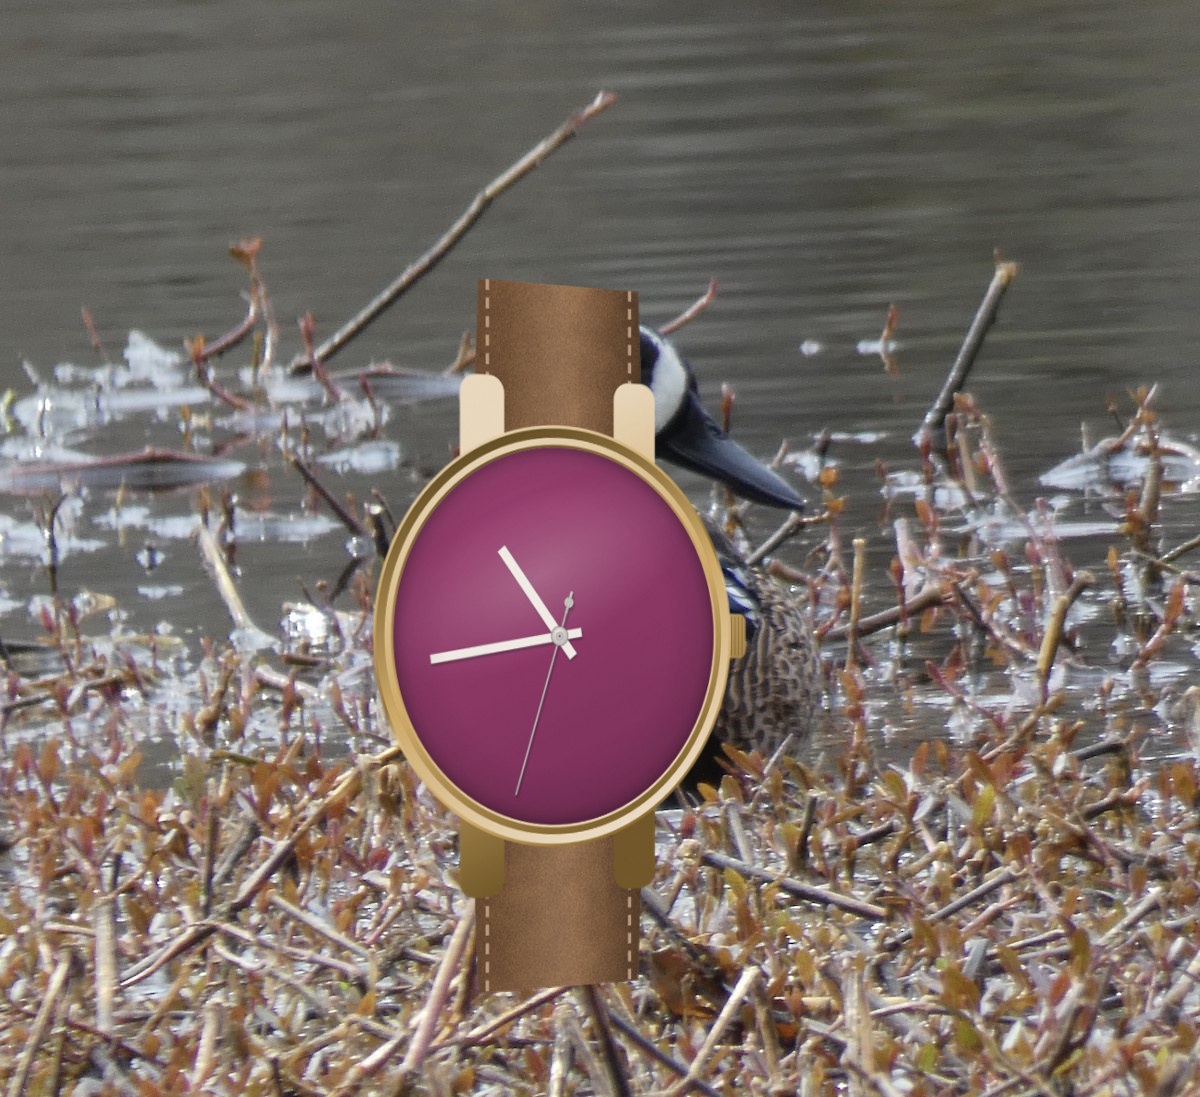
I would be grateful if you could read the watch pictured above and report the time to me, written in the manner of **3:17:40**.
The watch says **10:43:33**
